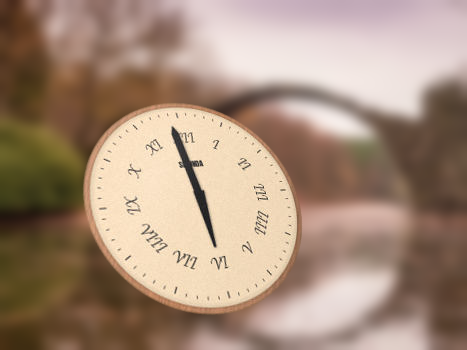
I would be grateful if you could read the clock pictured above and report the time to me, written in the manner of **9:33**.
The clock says **5:59**
